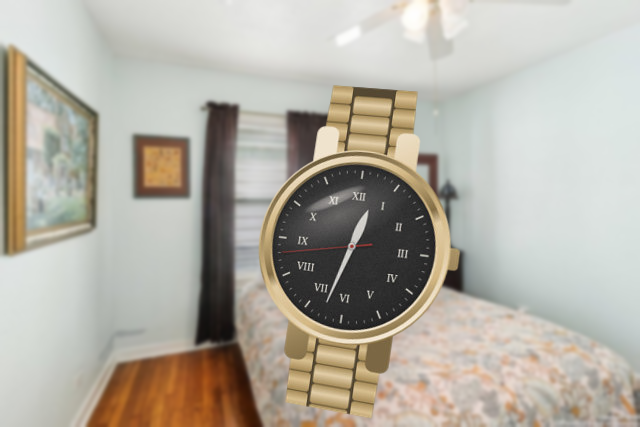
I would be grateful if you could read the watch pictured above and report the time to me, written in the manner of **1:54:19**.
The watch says **12:32:43**
